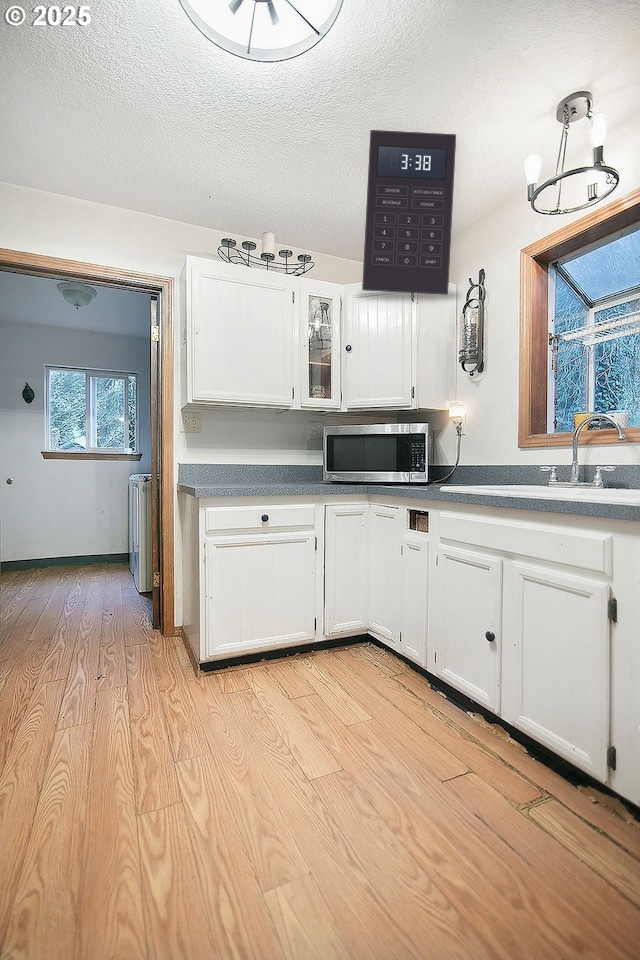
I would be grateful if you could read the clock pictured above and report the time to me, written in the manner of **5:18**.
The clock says **3:38**
